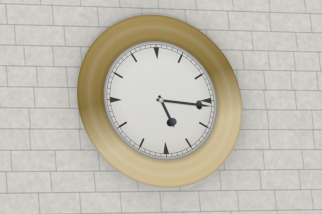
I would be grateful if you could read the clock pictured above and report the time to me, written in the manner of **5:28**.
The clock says **5:16**
